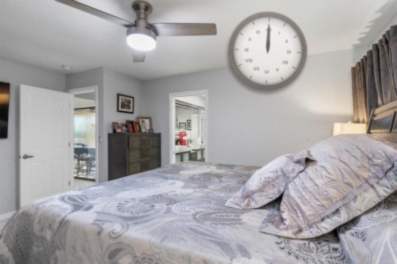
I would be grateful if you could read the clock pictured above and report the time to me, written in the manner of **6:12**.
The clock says **12:00**
